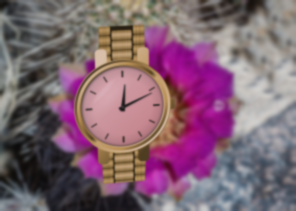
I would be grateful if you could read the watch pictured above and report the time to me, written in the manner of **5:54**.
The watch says **12:11**
